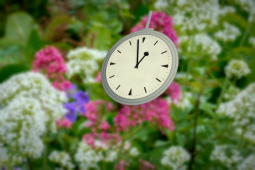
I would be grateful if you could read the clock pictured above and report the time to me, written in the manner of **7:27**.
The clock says **12:58**
